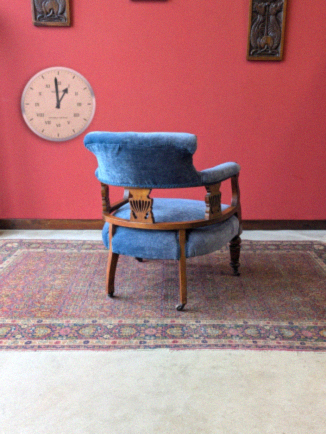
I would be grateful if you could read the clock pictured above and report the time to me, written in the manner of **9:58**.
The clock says **12:59**
